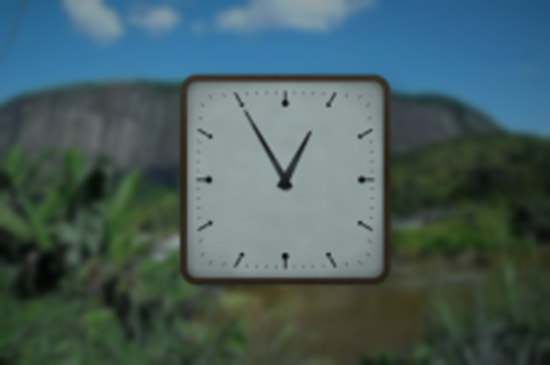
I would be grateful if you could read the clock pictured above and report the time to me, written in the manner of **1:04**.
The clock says **12:55**
